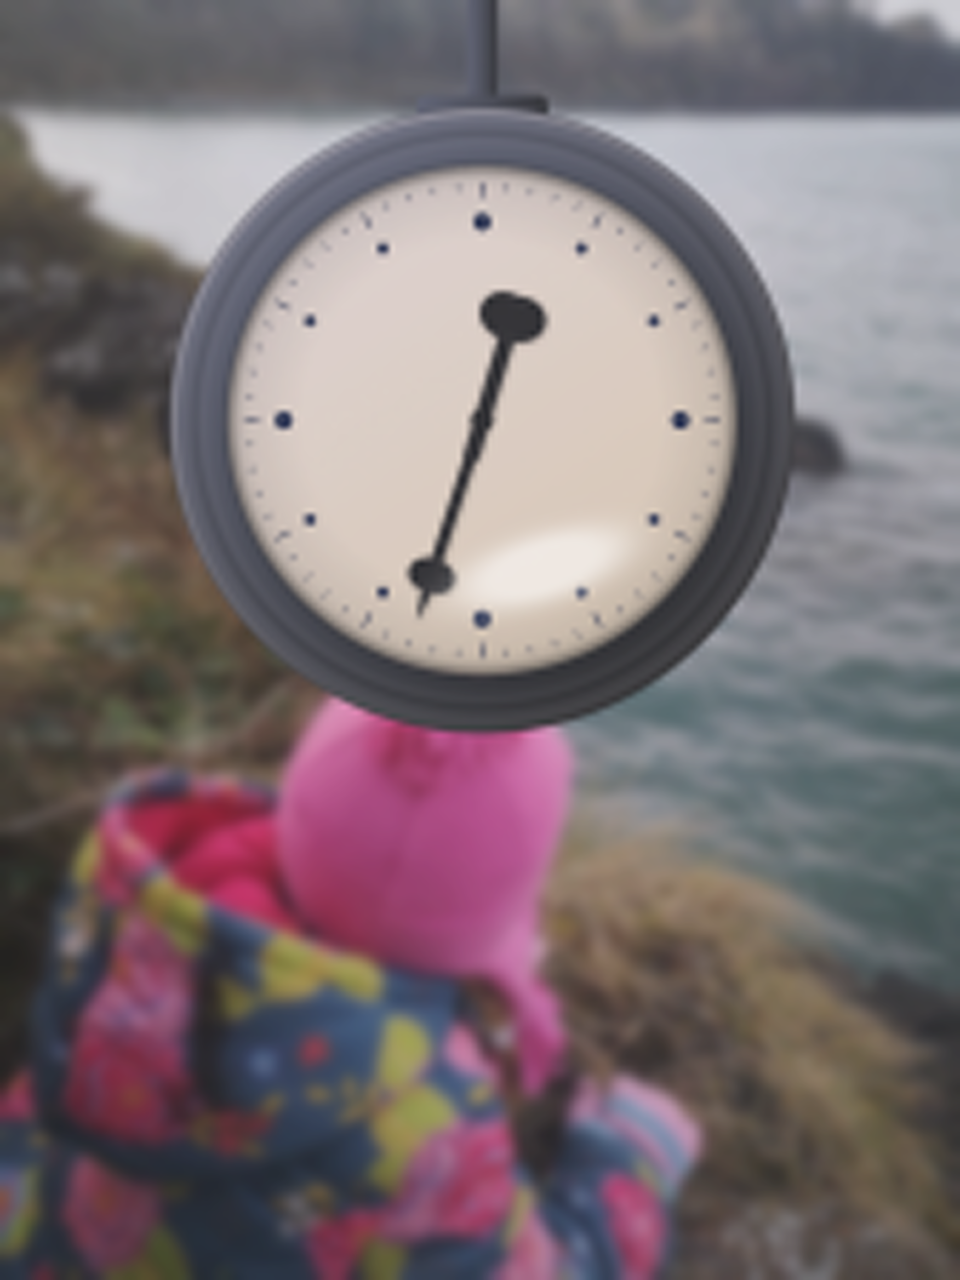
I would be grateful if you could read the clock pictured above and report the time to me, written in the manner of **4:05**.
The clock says **12:33**
